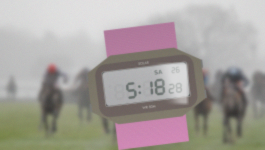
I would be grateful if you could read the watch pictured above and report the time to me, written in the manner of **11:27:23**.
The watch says **5:18:28**
